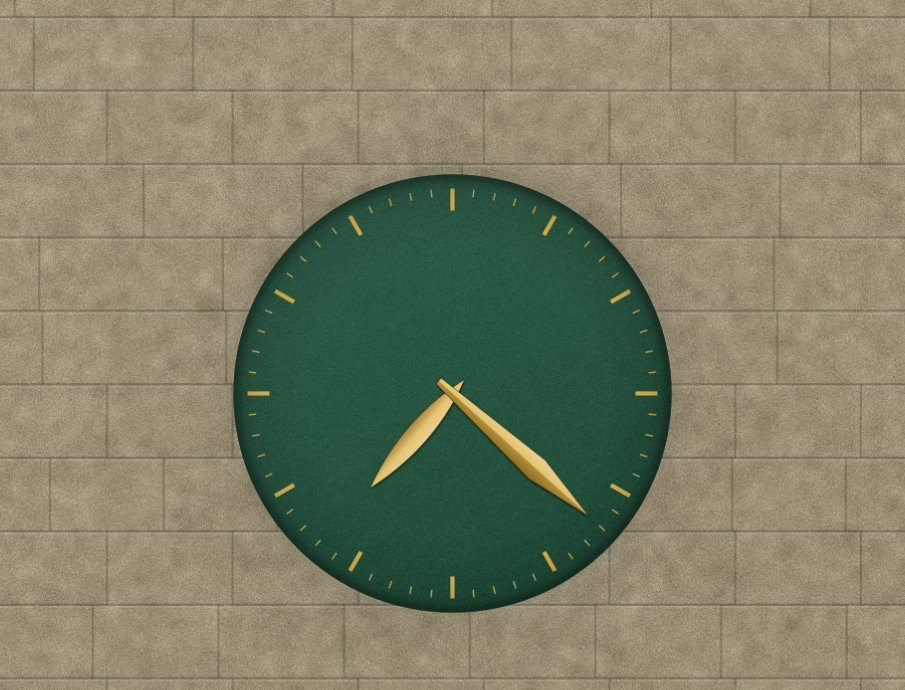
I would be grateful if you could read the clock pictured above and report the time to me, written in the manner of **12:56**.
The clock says **7:22**
